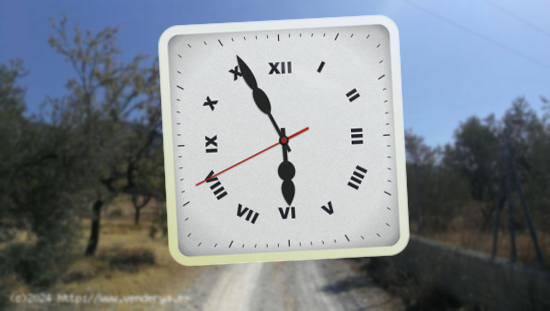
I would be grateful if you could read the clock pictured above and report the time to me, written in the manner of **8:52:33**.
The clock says **5:55:41**
